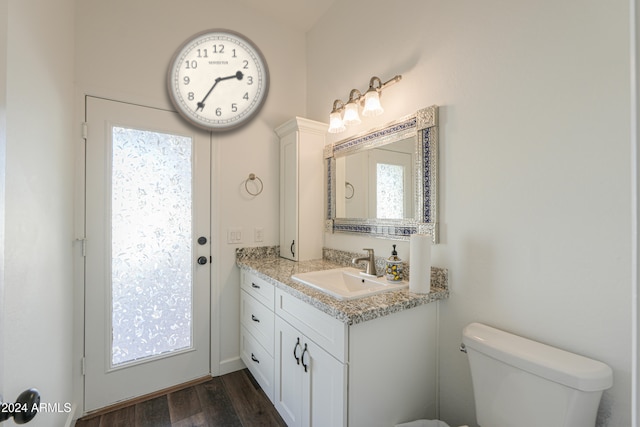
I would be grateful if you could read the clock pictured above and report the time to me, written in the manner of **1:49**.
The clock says **2:36**
